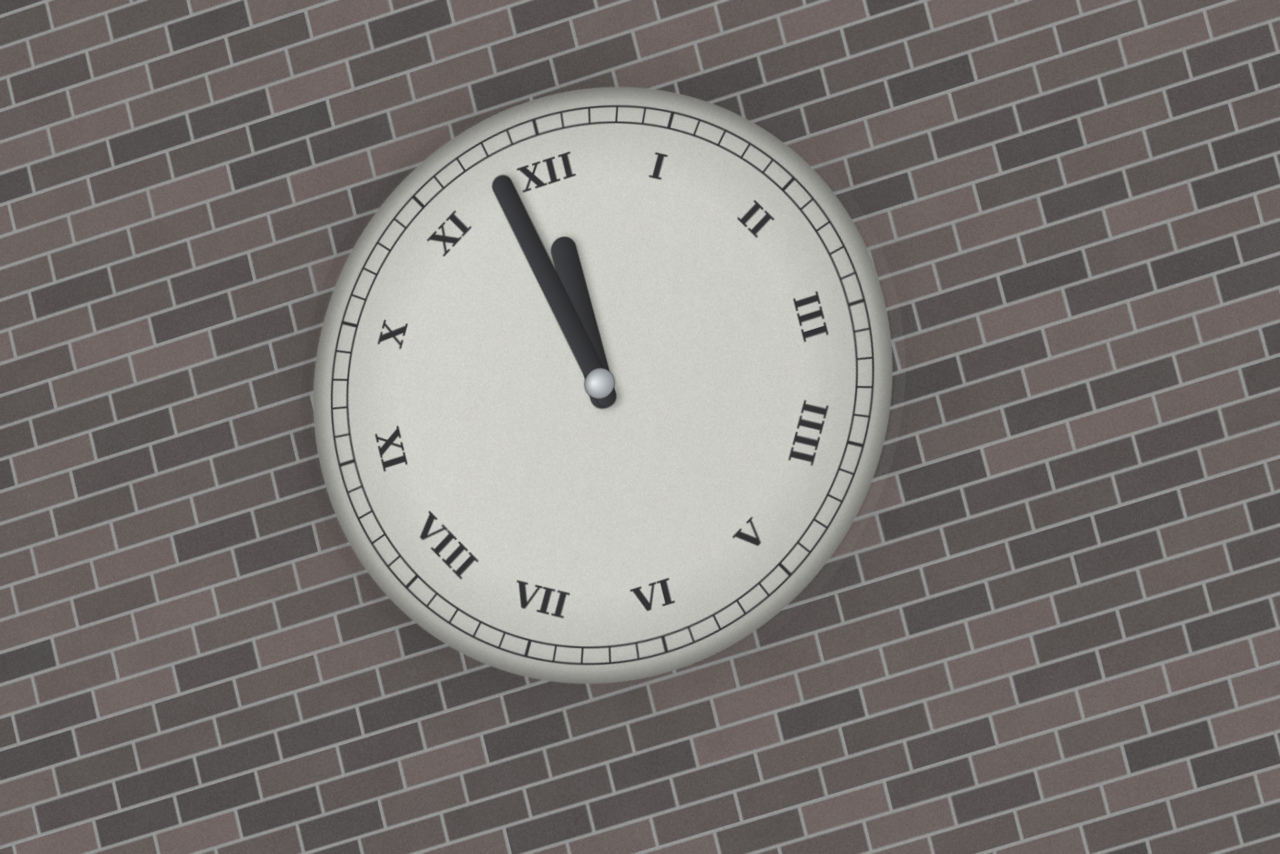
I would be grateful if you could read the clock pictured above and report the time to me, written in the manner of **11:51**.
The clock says **11:58**
